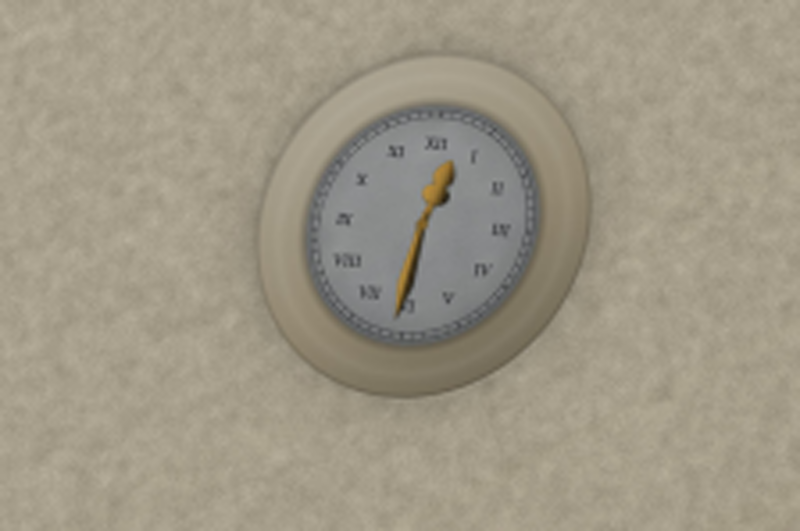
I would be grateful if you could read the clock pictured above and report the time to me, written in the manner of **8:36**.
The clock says **12:31**
